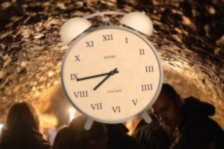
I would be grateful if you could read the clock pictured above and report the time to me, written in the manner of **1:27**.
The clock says **7:44**
